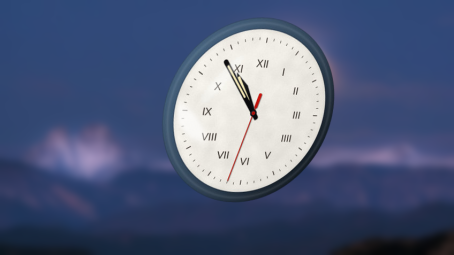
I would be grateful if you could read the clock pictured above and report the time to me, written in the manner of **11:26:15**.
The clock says **10:53:32**
